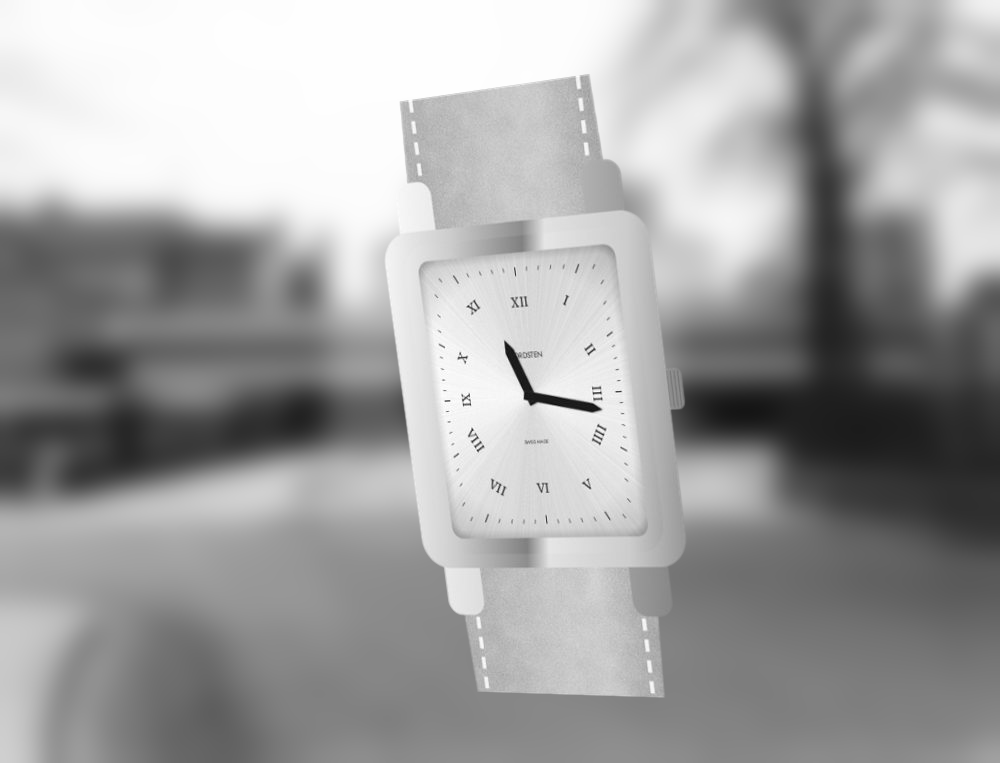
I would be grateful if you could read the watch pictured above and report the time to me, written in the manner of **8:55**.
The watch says **11:17**
